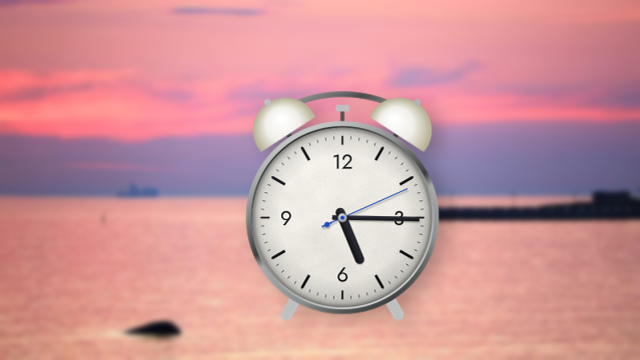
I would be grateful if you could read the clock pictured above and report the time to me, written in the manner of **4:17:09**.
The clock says **5:15:11**
